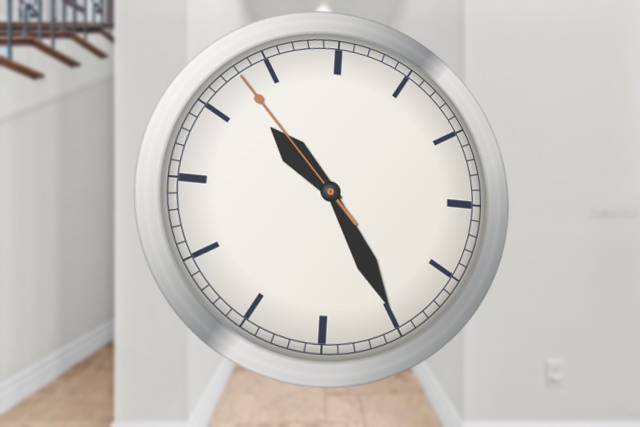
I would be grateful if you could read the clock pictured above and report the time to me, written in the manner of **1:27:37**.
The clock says **10:24:53**
